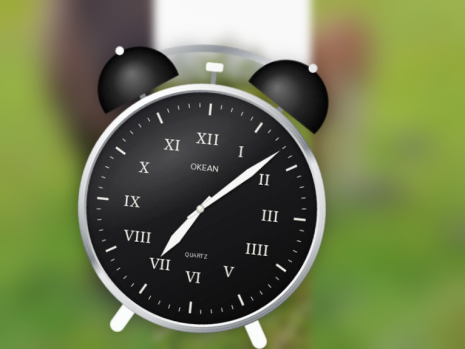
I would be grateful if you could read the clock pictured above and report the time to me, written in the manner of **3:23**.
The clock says **7:08**
